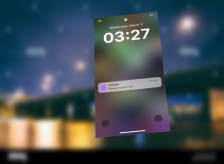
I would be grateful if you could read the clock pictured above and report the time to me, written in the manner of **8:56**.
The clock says **3:27**
